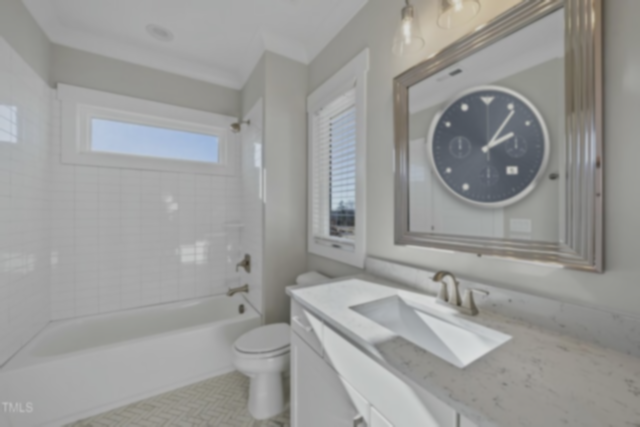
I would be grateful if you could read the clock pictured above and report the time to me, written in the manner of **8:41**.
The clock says **2:06**
